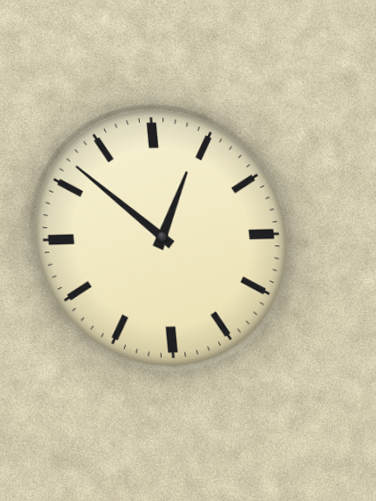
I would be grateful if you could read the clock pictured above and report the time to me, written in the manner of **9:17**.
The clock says **12:52**
